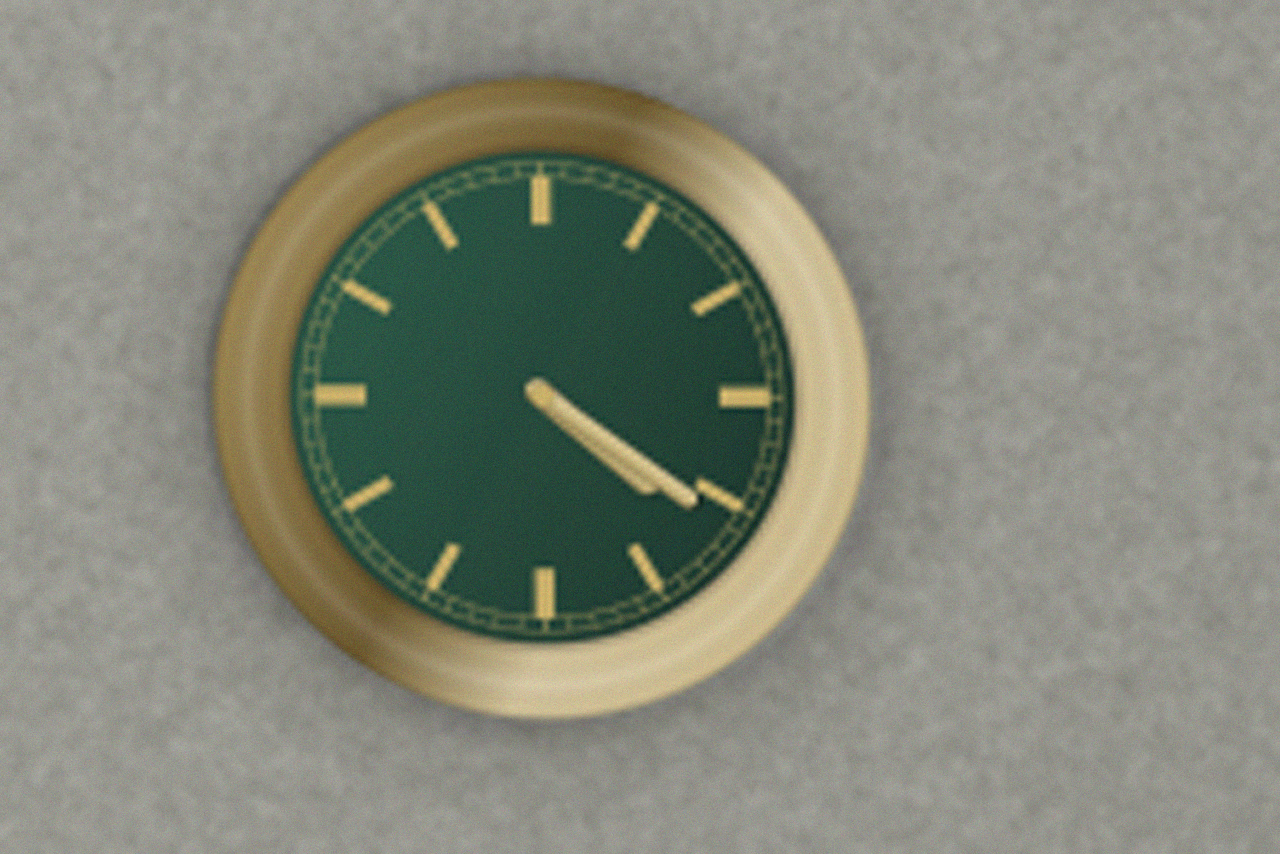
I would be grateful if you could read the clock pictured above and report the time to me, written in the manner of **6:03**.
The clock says **4:21**
